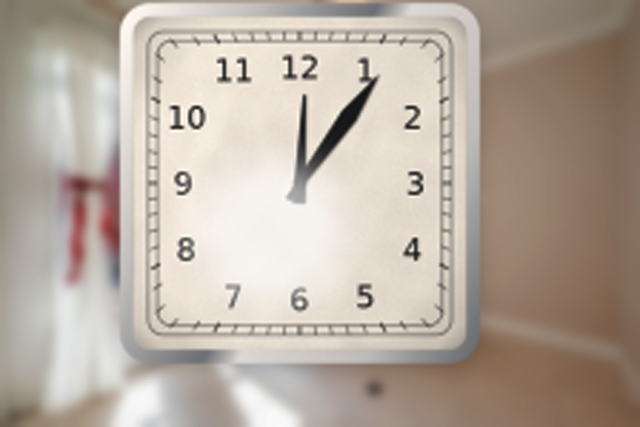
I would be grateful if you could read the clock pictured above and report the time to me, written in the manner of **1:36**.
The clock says **12:06**
